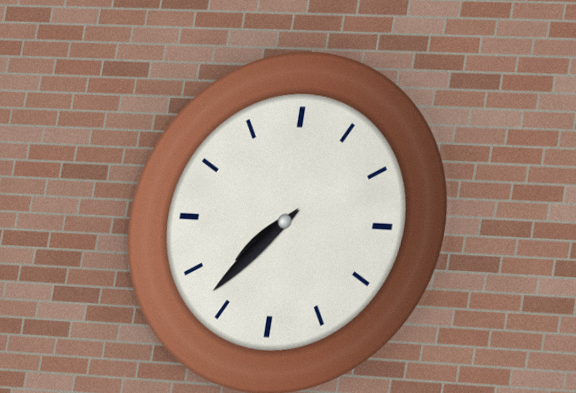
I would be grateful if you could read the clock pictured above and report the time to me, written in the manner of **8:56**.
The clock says **7:37**
